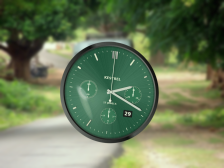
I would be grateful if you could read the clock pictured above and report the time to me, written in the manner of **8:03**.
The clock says **2:19**
